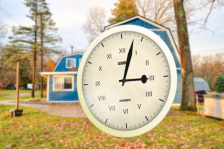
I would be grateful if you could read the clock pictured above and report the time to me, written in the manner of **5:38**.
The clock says **3:03**
